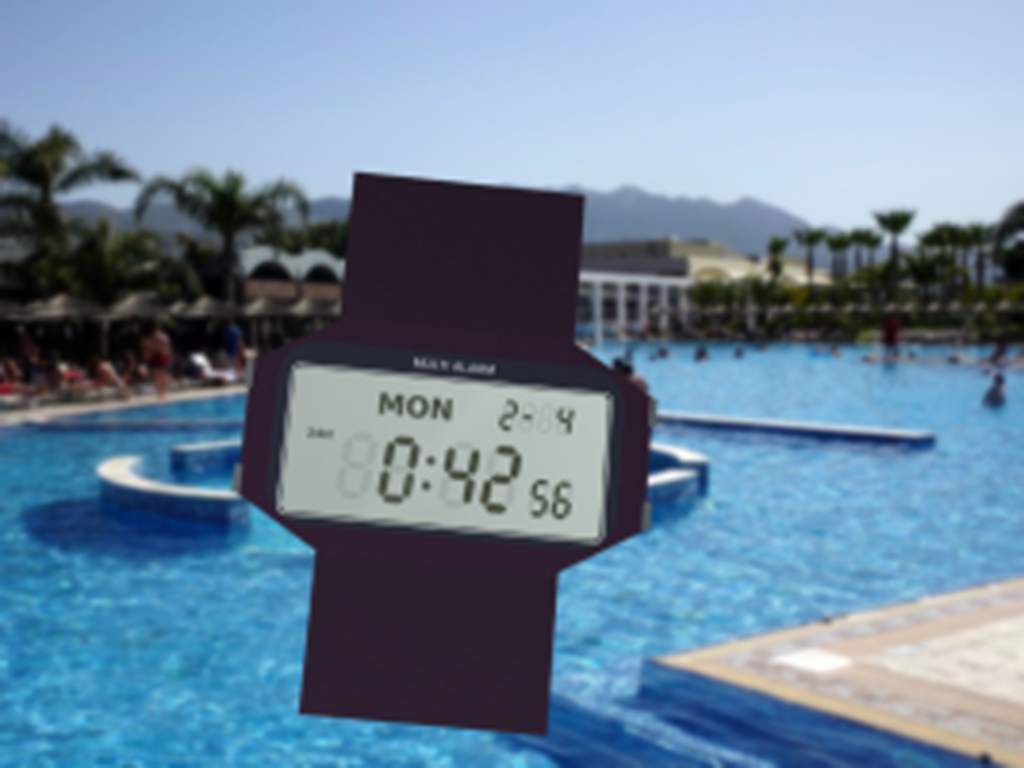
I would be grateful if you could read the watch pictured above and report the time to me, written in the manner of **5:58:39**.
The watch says **0:42:56**
